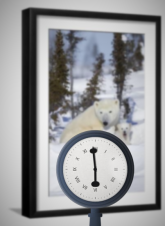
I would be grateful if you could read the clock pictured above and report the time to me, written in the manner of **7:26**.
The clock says **5:59**
